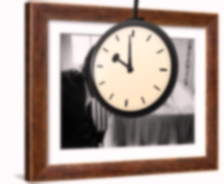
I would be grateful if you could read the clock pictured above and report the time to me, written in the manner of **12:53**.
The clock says **9:59**
